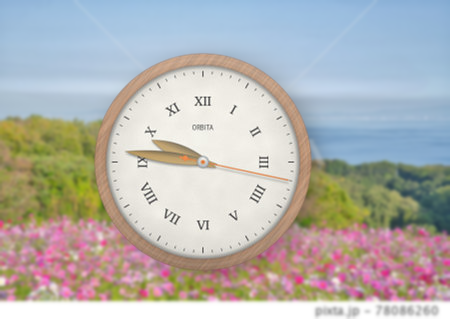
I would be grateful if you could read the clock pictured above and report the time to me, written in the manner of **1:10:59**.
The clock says **9:46:17**
